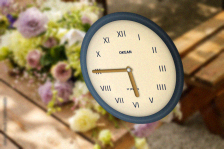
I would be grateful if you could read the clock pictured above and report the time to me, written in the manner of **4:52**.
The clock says **5:45**
